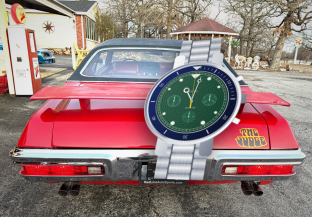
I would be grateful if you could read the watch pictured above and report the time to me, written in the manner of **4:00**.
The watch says **11:02**
